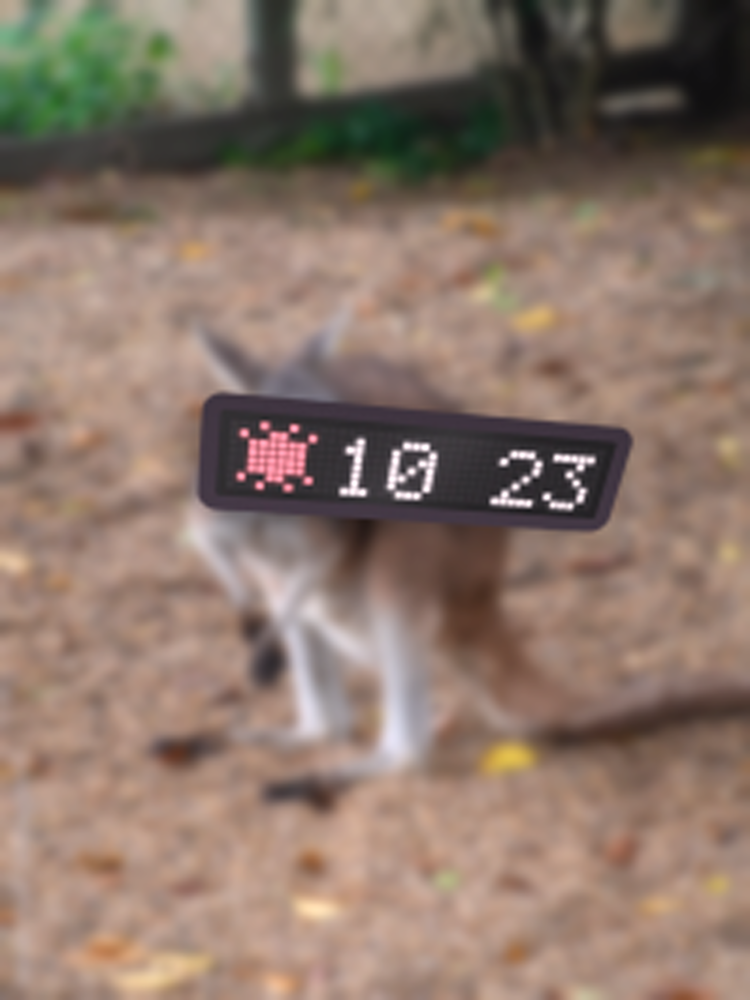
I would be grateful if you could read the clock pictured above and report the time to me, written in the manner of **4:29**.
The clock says **10:23**
